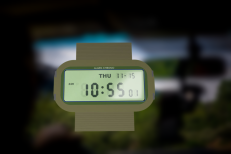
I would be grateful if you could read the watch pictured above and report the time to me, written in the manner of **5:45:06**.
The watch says **10:55:01**
